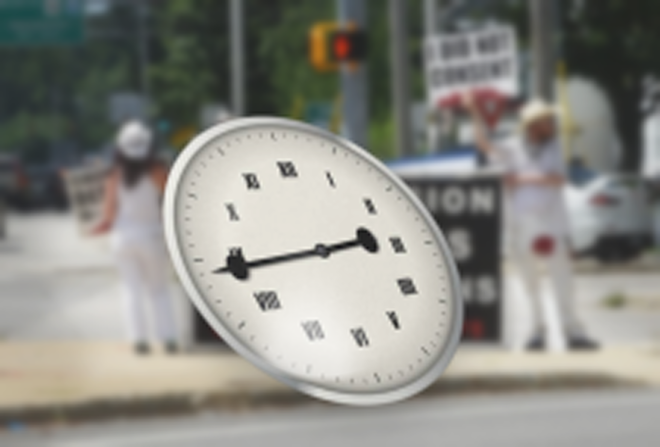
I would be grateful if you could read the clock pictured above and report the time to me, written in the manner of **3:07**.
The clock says **2:44**
